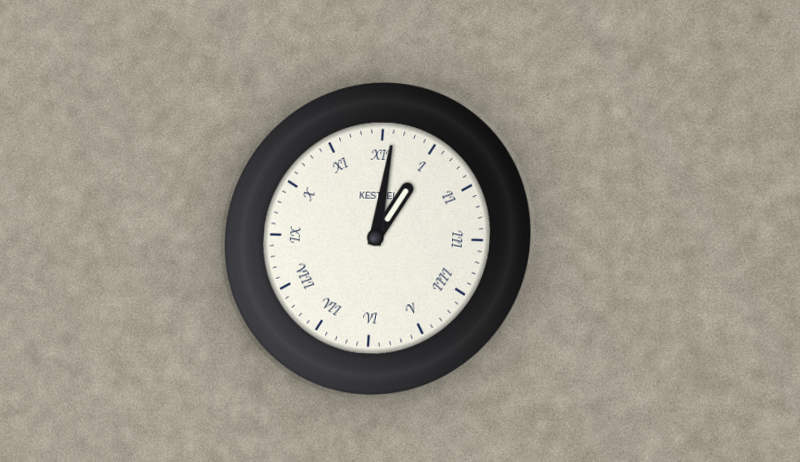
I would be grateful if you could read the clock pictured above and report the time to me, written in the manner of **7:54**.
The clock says **1:01**
